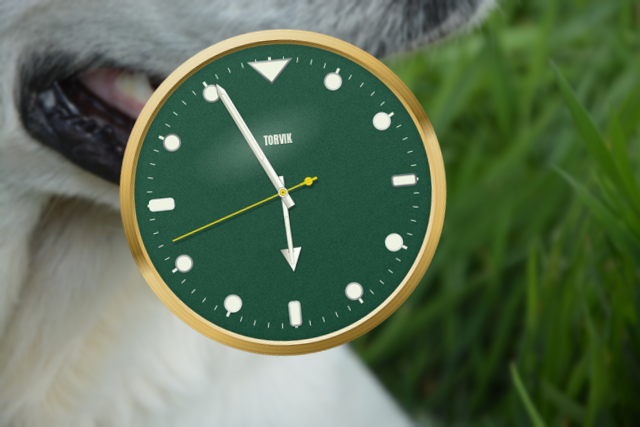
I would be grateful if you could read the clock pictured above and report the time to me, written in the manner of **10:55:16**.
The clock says **5:55:42**
